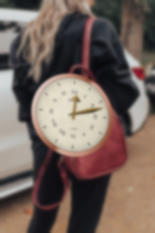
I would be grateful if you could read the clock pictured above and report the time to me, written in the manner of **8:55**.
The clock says **12:12**
